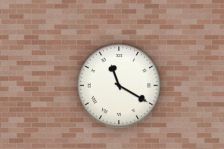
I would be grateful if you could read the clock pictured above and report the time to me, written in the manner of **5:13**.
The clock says **11:20**
